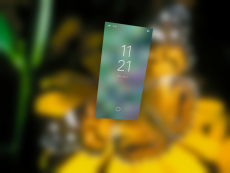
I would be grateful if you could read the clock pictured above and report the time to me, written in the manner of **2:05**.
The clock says **11:21**
